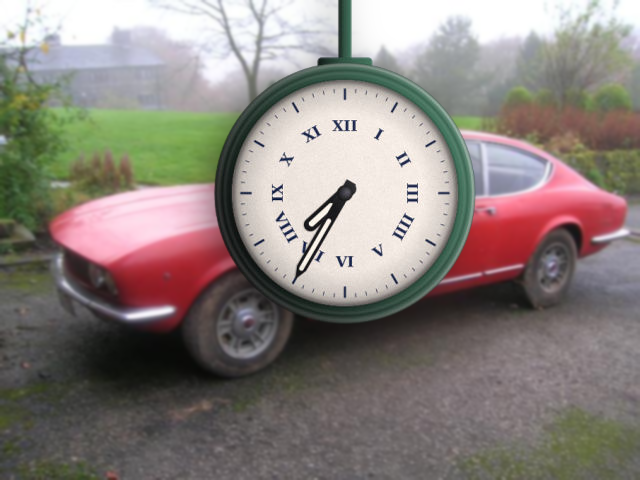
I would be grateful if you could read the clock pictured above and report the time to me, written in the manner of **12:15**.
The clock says **7:35**
